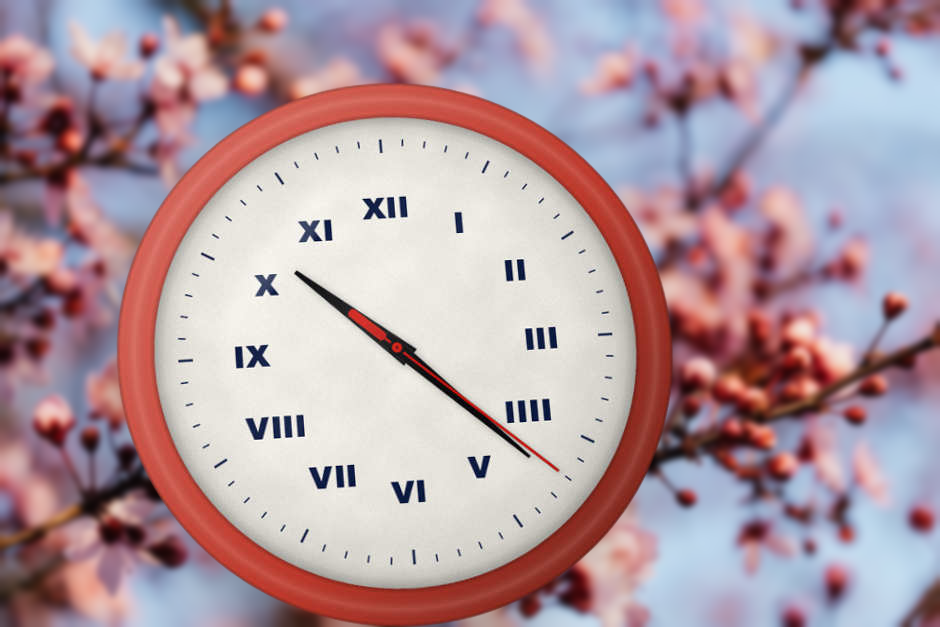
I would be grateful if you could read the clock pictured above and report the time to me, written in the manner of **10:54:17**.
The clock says **10:22:22**
